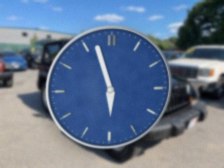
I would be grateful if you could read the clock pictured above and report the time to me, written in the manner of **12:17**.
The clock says **5:57**
